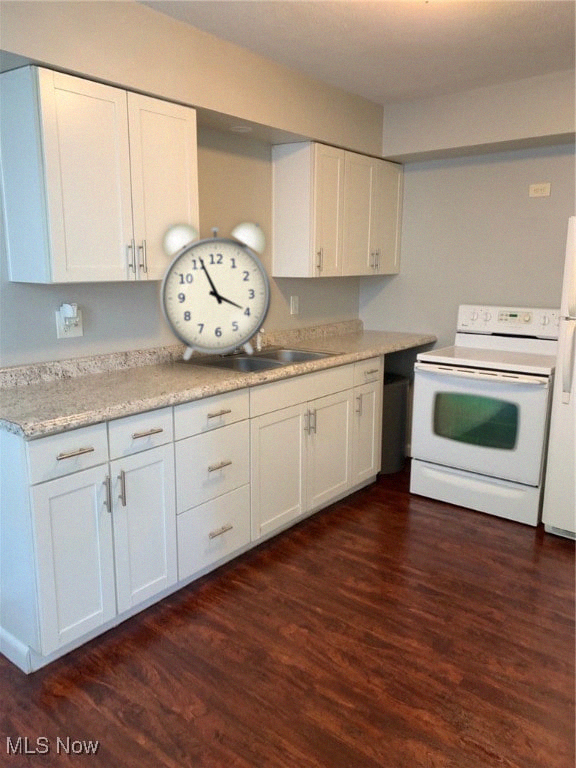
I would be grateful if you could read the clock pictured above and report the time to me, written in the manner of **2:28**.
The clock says **3:56**
